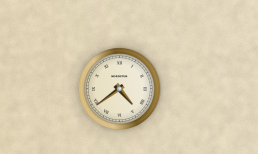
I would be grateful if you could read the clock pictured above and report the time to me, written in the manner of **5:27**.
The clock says **4:39**
